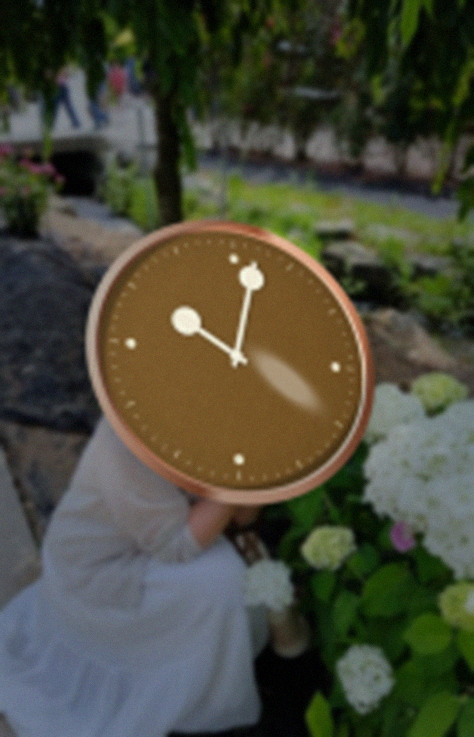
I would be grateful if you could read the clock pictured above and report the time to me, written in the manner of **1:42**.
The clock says **10:02**
